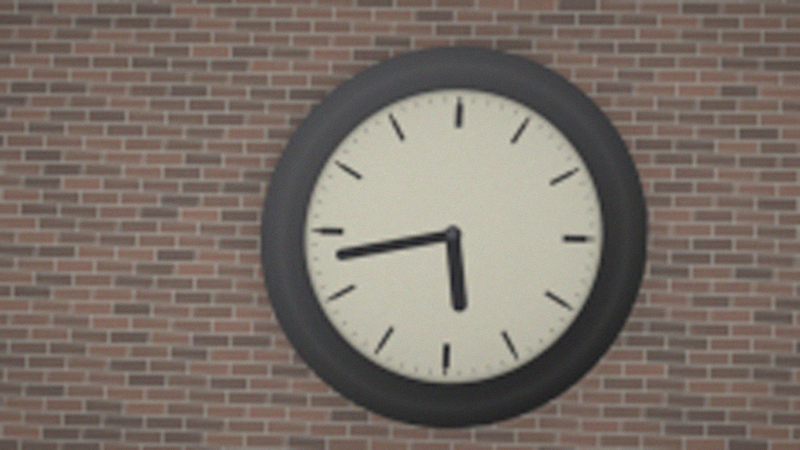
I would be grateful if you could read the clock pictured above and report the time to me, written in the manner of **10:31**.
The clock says **5:43**
